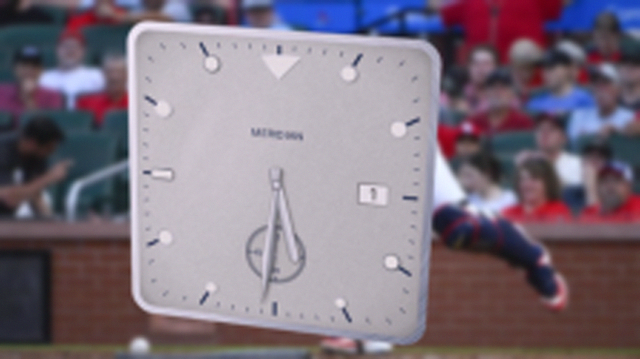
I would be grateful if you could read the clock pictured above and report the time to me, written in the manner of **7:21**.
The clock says **5:31**
